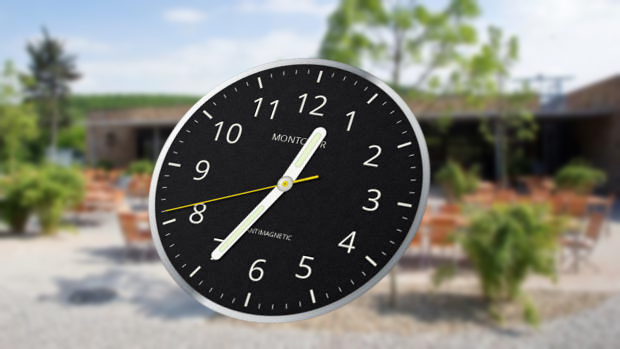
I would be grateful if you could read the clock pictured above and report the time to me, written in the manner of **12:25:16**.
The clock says **12:34:41**
